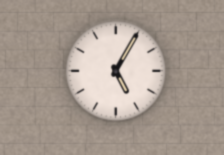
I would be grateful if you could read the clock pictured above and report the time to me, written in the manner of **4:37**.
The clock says **5:05**
